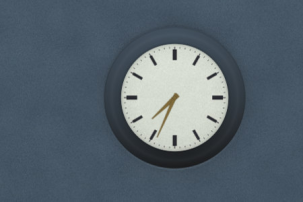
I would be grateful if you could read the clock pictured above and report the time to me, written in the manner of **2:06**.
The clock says **7:34**
